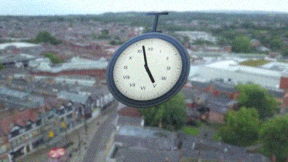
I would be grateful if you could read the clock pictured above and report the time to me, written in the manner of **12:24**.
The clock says **4:57**
